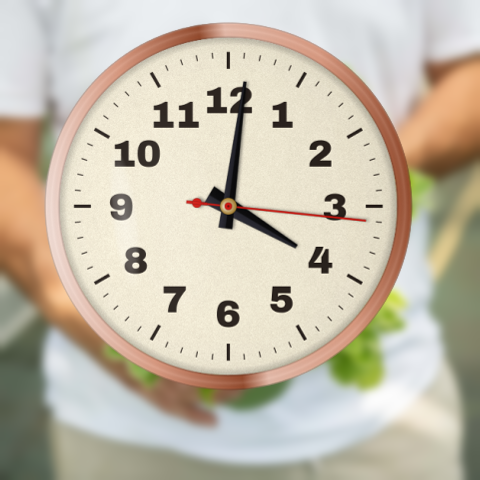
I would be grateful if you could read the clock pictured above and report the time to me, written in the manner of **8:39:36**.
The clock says **4:01:16**
